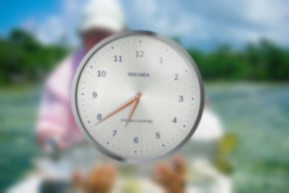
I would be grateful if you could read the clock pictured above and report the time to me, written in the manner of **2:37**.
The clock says **6:39**
